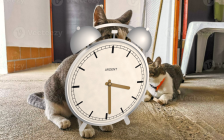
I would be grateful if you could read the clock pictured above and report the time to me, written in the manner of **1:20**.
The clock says **3:29**
